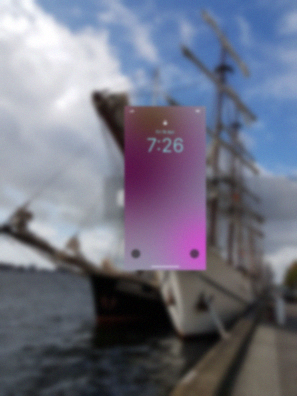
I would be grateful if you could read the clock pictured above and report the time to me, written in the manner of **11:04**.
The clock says **7:26**
